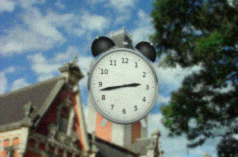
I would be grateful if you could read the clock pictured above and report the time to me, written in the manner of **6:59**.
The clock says **2:43**
